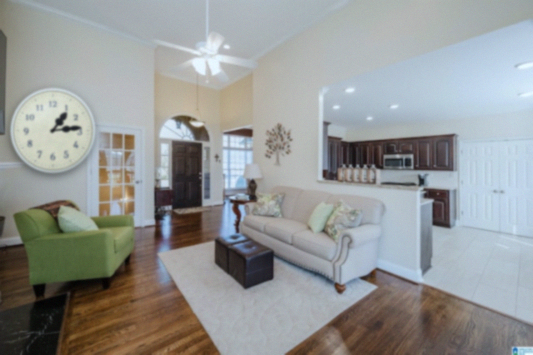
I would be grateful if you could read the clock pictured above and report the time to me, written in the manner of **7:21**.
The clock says **1:14**
